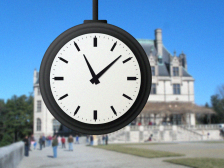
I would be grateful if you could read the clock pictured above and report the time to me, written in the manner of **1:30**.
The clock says **11:08**
